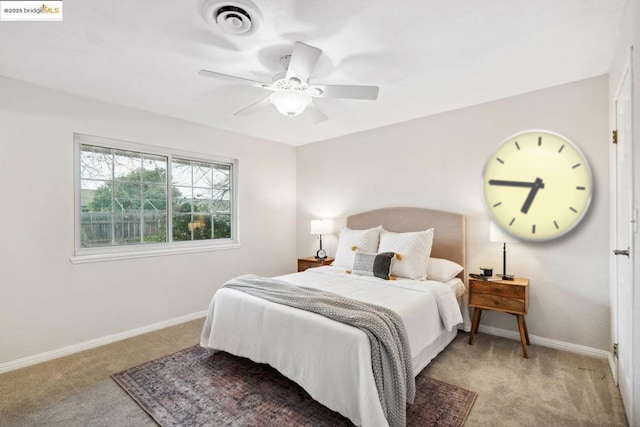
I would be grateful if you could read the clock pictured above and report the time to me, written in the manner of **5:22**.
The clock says **6:45**
